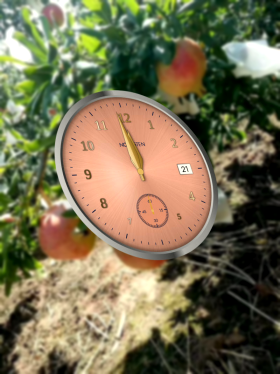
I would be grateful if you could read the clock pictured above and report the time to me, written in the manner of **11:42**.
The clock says **11:59**
